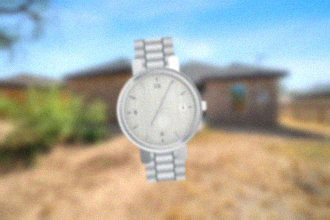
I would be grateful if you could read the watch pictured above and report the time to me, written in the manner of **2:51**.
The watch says **7:05**
